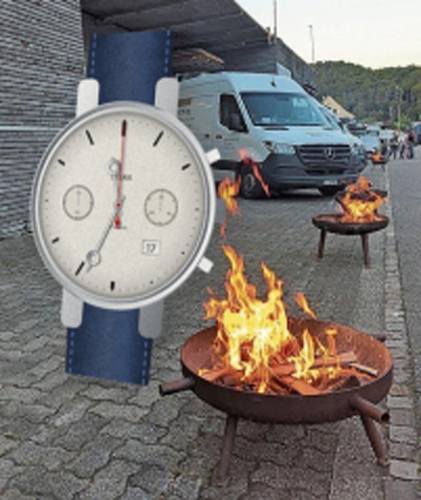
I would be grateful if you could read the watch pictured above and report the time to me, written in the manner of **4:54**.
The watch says **11:34**
